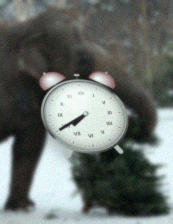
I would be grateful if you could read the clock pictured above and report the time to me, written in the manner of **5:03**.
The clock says **7:40**
